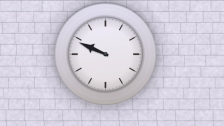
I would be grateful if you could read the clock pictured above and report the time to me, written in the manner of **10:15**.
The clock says **9:49**
